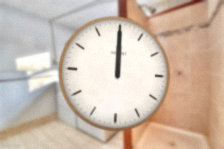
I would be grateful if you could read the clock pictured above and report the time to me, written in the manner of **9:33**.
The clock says **12:00**
